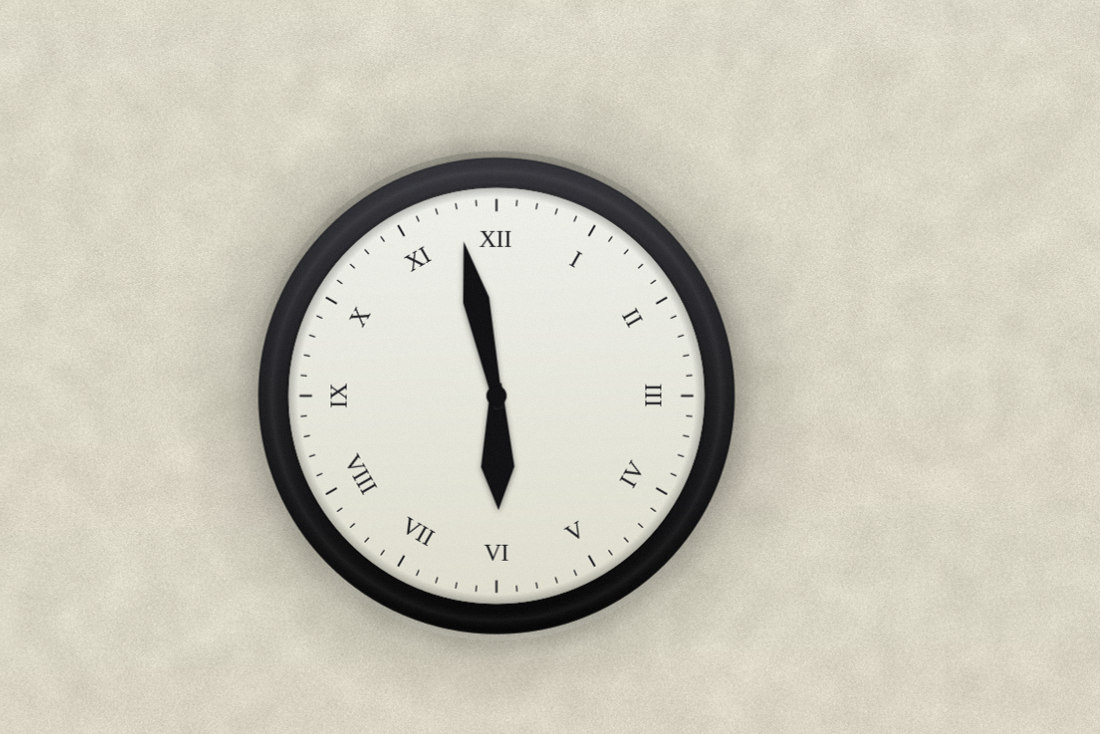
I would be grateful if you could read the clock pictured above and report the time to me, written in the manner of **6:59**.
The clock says **5:58**
